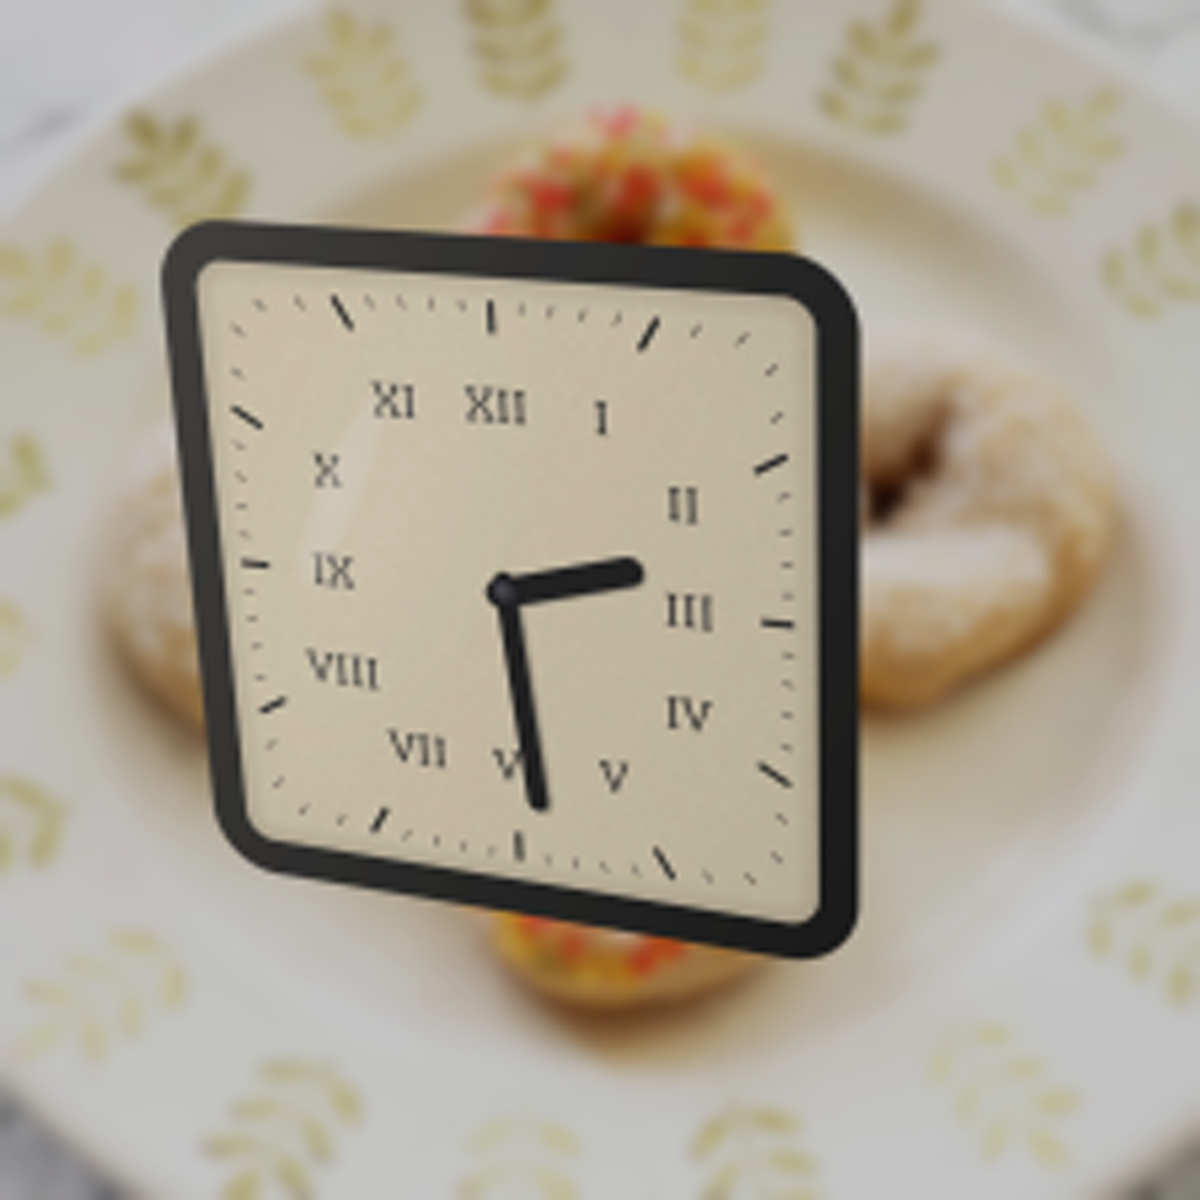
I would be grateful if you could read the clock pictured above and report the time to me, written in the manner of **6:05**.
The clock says **2:29**
